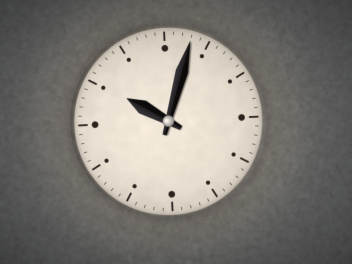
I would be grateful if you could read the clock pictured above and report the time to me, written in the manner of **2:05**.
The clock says **10:03**
